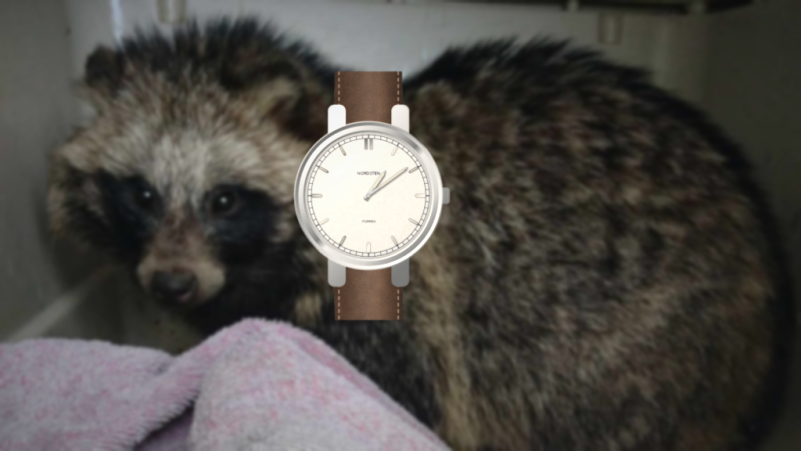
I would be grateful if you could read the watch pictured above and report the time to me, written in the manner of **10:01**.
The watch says **1:09**
